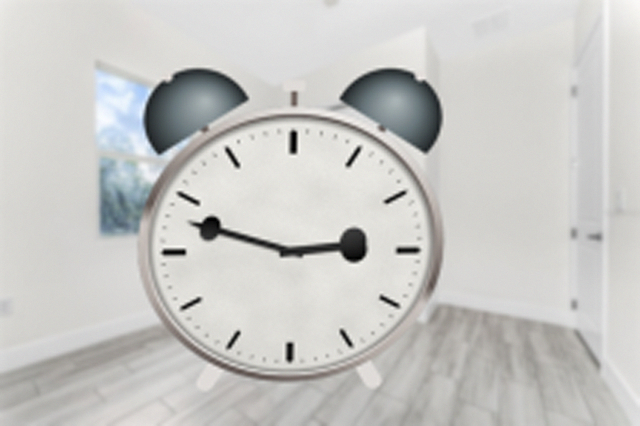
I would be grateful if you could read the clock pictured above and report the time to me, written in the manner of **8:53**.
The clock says **2:48**
